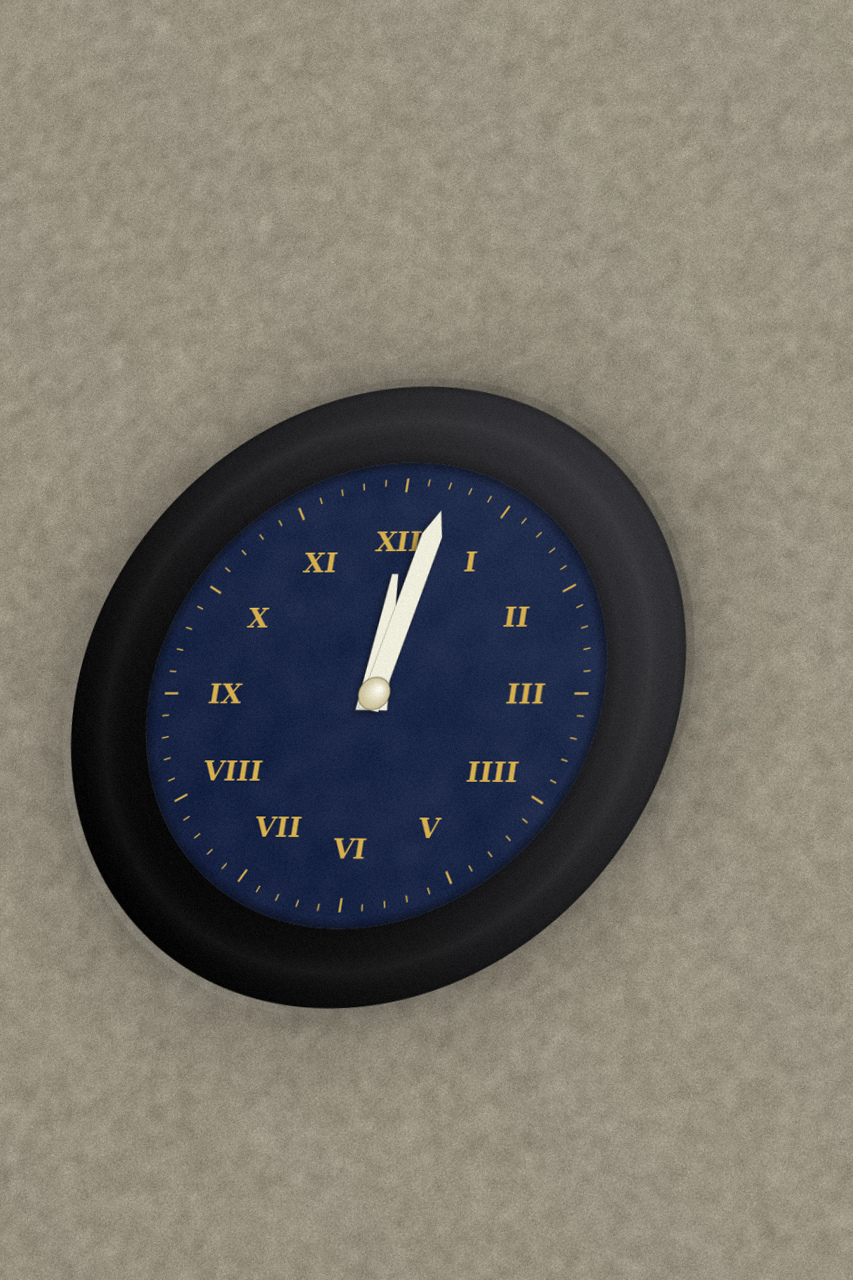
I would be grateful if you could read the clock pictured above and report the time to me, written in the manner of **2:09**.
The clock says **12:02**
